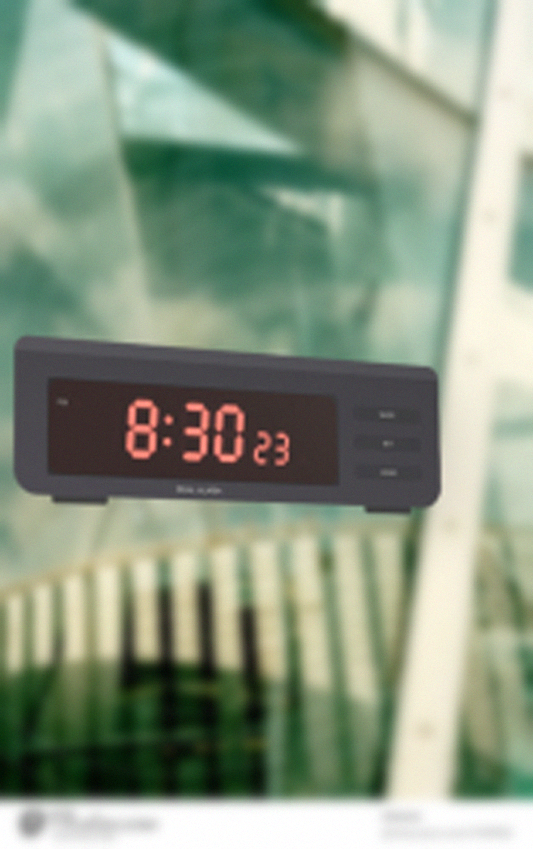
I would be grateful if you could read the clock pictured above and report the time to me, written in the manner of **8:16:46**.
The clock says **8:30:23**
